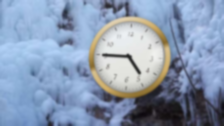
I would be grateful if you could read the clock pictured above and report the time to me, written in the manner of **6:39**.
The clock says **4:45**
